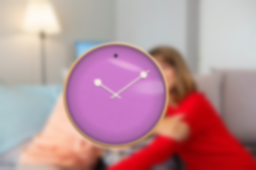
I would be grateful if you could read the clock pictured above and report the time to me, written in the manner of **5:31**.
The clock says **10:09**
